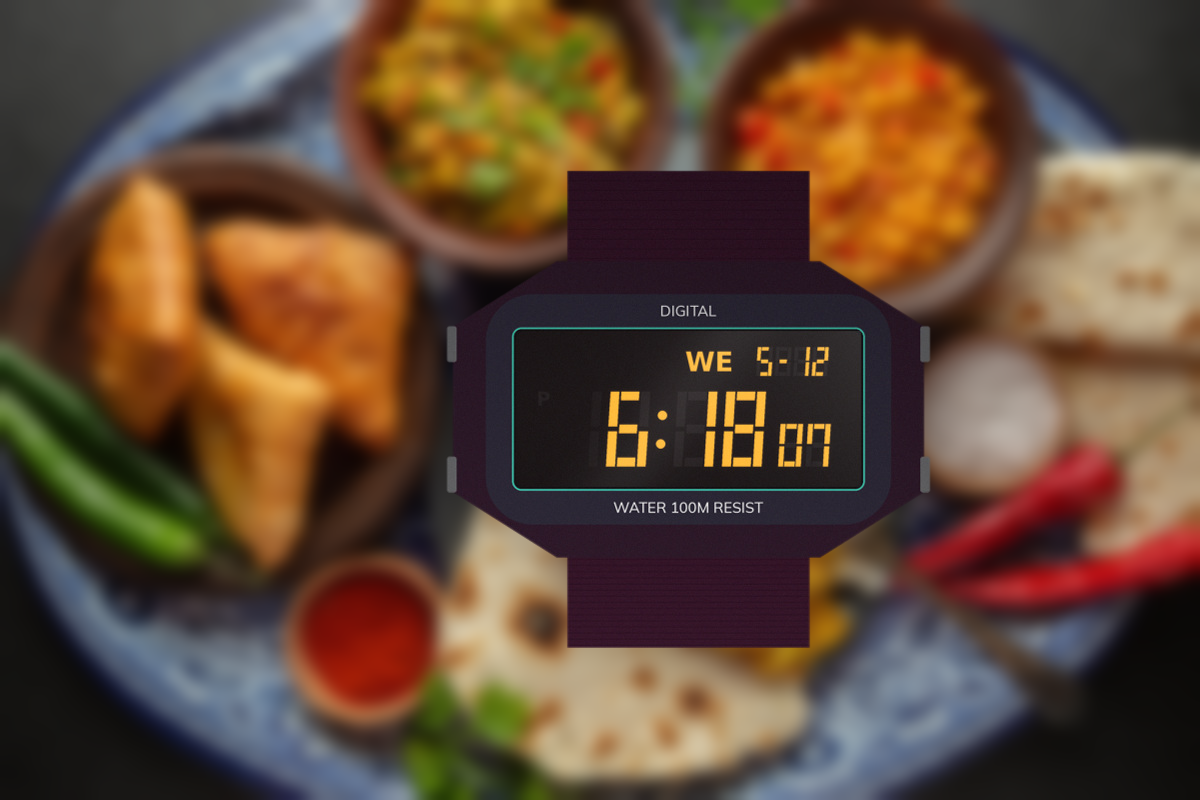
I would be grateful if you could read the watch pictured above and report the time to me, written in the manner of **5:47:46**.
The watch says **6:18:07**
